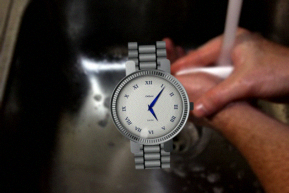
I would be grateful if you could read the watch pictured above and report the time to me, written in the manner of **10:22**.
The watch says **5:06**
